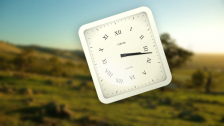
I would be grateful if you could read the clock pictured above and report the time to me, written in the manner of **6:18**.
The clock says **3:17**
